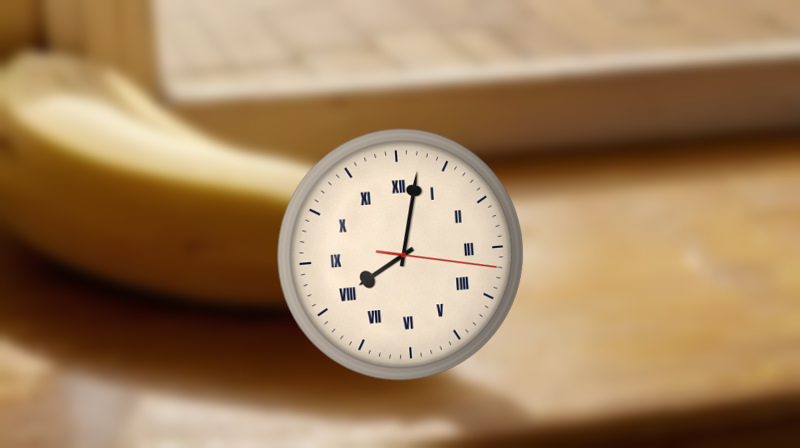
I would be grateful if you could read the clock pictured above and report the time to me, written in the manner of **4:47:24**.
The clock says **8:02:17**
